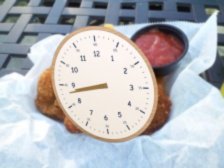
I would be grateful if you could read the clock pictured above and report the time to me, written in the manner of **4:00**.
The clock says **8:43**
